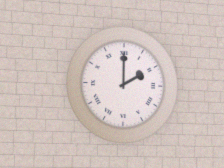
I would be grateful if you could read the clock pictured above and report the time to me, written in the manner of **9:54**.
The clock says **2:00**
